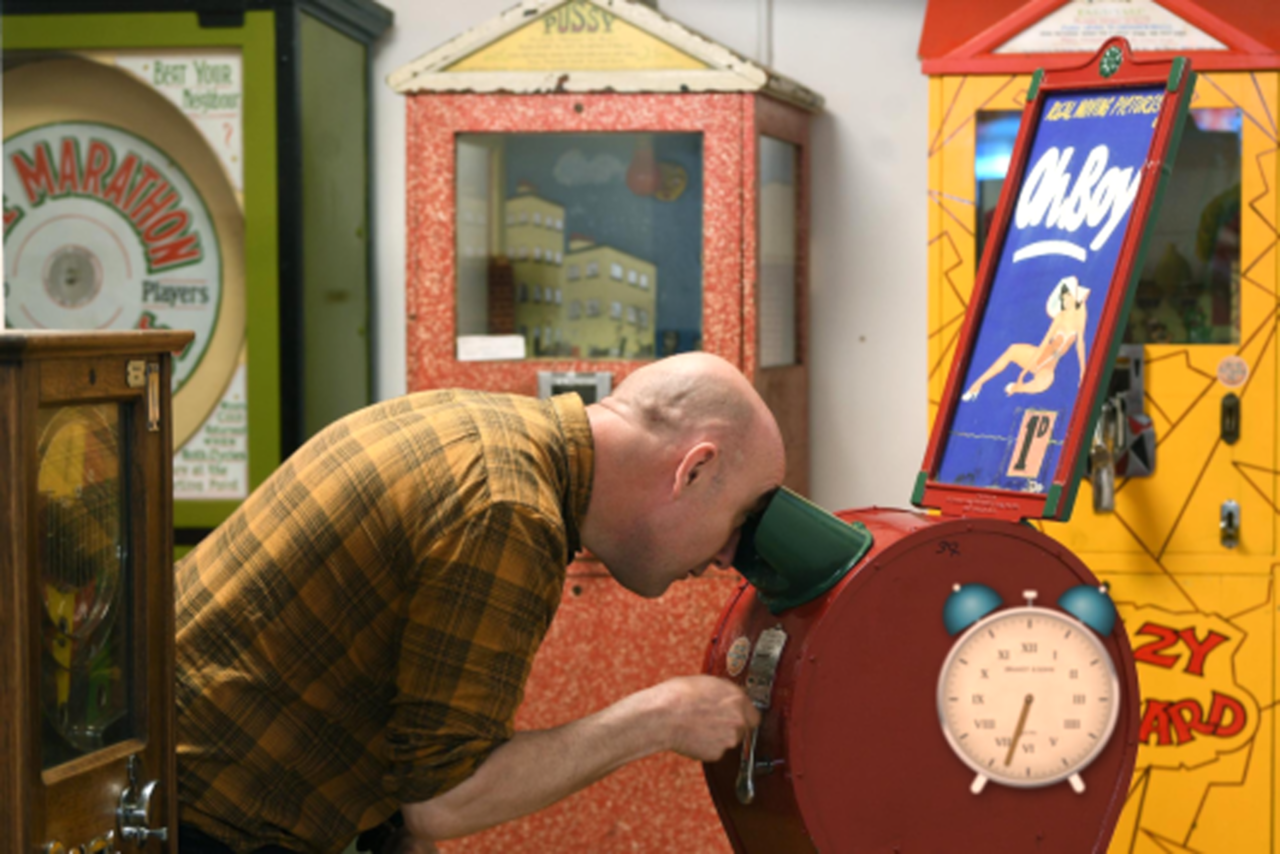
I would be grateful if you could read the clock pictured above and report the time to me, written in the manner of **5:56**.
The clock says **6:33**
